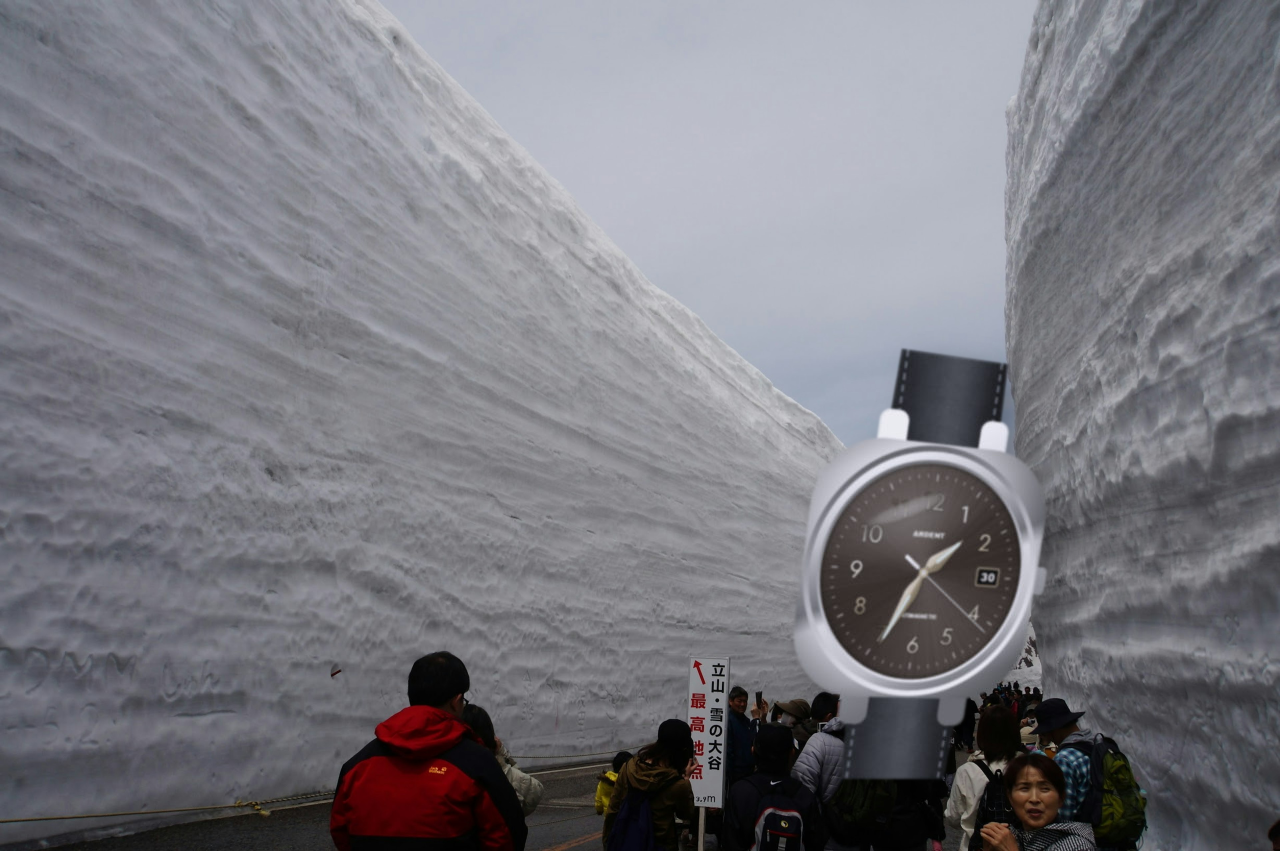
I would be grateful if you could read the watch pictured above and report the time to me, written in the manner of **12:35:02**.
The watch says **1:34:21**
